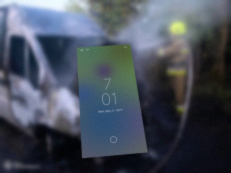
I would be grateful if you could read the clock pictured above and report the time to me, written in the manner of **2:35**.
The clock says **7:01**
